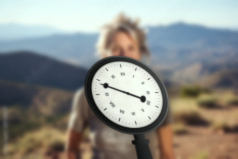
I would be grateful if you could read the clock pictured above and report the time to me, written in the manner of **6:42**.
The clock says **3:49**
